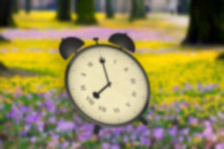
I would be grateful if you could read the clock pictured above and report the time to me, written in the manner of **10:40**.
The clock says **8:00**
